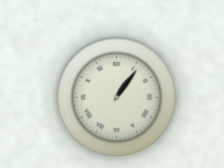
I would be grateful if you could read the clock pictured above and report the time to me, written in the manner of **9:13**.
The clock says **1:06**
